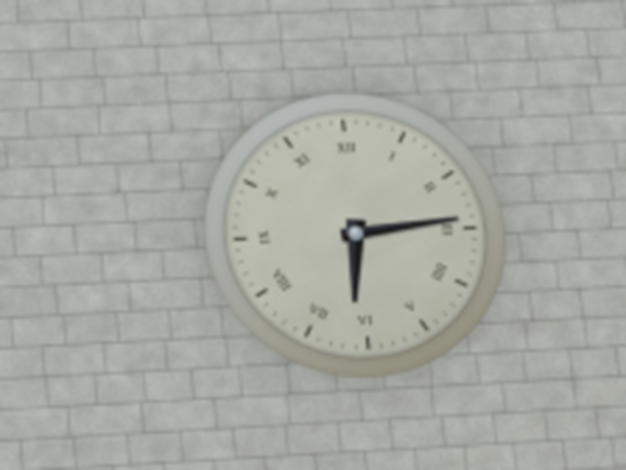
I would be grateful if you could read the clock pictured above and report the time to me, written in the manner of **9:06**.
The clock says **6:14**
